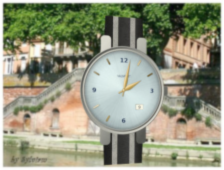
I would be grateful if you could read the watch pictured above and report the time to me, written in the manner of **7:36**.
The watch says **2:02**
